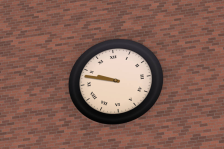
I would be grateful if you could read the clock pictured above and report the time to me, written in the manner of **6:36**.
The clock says **9:48**
